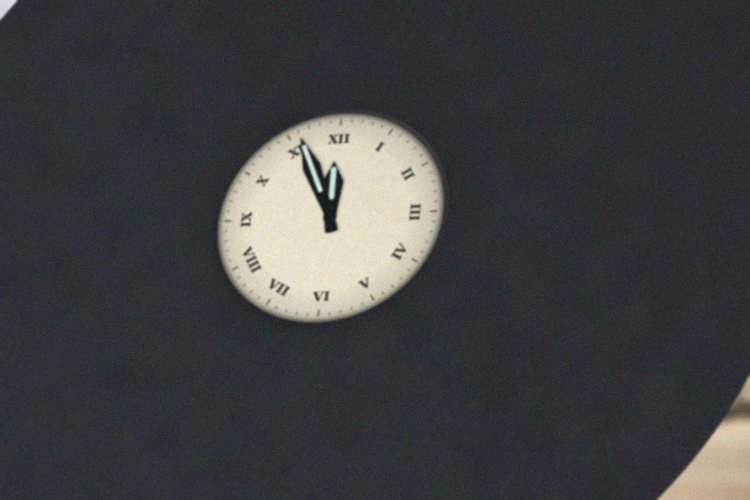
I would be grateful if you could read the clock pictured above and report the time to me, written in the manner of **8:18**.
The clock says **11:56**
